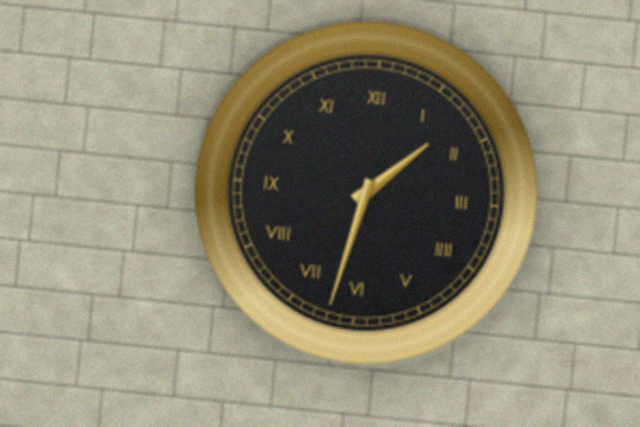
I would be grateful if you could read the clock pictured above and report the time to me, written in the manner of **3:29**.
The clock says **1:32**
